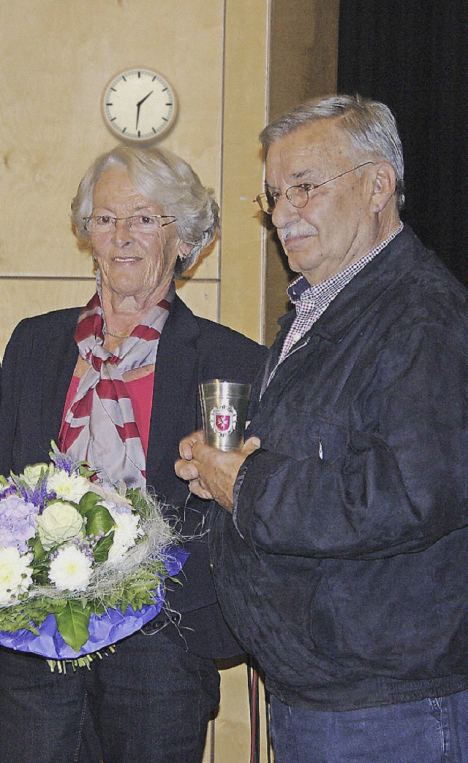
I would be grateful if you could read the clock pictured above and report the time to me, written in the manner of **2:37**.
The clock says **1:31**
